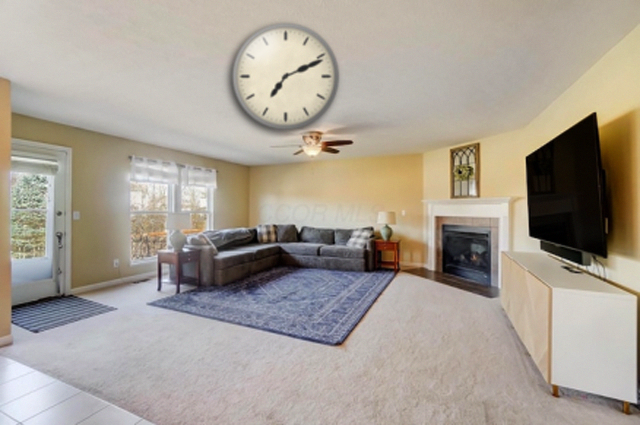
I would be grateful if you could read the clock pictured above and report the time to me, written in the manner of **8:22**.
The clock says **7:11**
